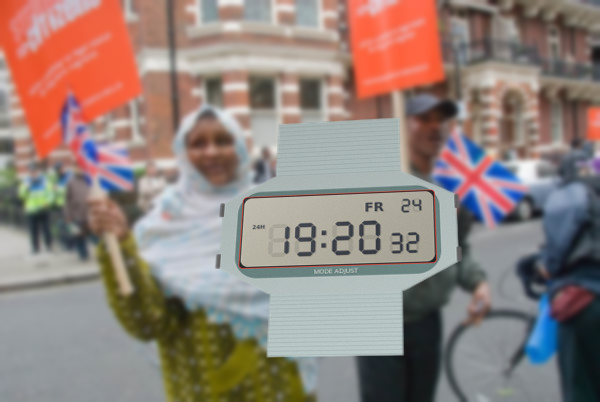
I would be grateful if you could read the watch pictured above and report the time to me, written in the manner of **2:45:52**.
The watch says **19:20:32**
